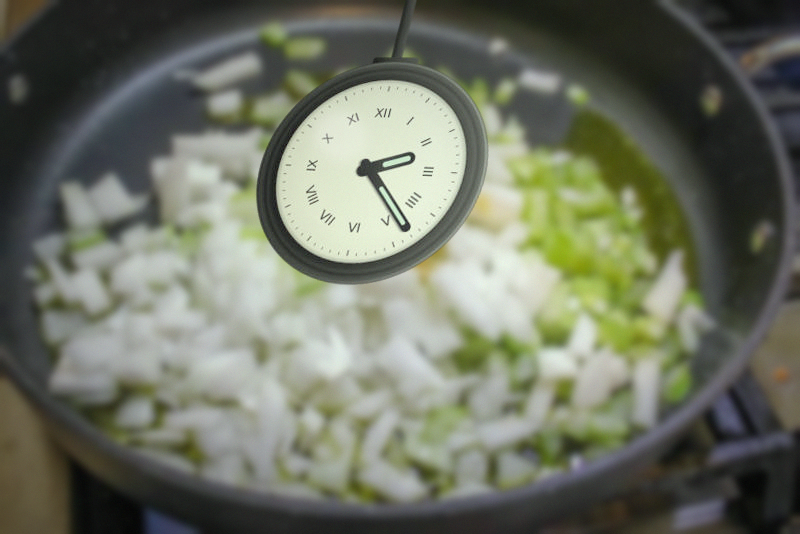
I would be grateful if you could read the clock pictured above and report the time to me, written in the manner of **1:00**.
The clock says **2:23**
